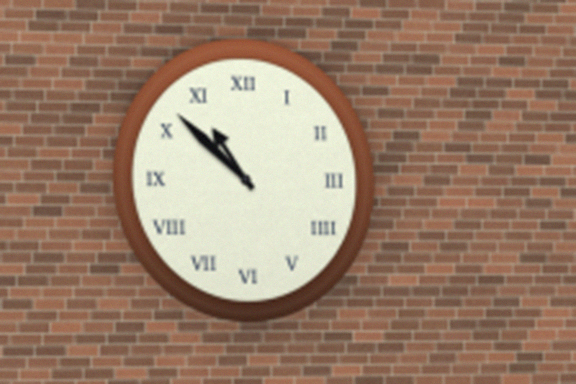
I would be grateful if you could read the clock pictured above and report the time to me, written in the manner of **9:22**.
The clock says **10:52**
